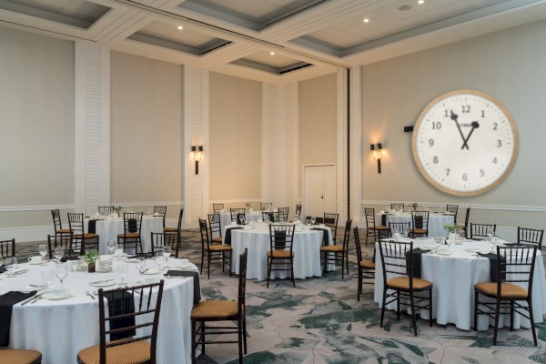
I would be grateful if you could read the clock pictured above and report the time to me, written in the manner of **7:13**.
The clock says **12:56**
